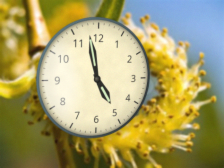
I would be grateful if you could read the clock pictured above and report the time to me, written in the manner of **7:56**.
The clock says **4:58**
